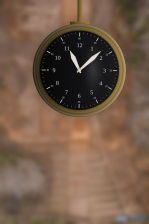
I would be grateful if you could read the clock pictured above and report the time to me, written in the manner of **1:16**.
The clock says **11:08**
